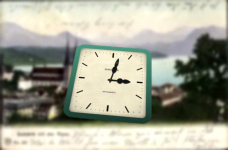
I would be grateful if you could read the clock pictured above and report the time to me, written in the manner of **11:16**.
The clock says **3:02**
